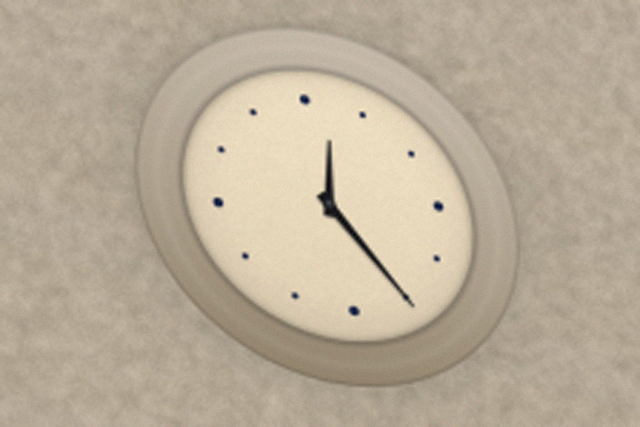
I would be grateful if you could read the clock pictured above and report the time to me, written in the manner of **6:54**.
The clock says **12:25**
